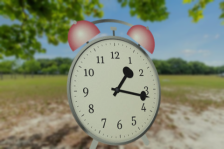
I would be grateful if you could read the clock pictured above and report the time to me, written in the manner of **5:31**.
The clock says **1:17**
